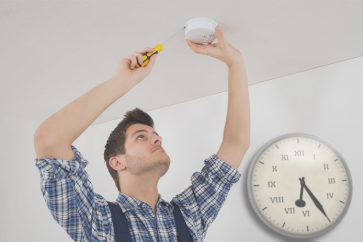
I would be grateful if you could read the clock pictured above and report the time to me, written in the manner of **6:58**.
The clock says **6:25**
